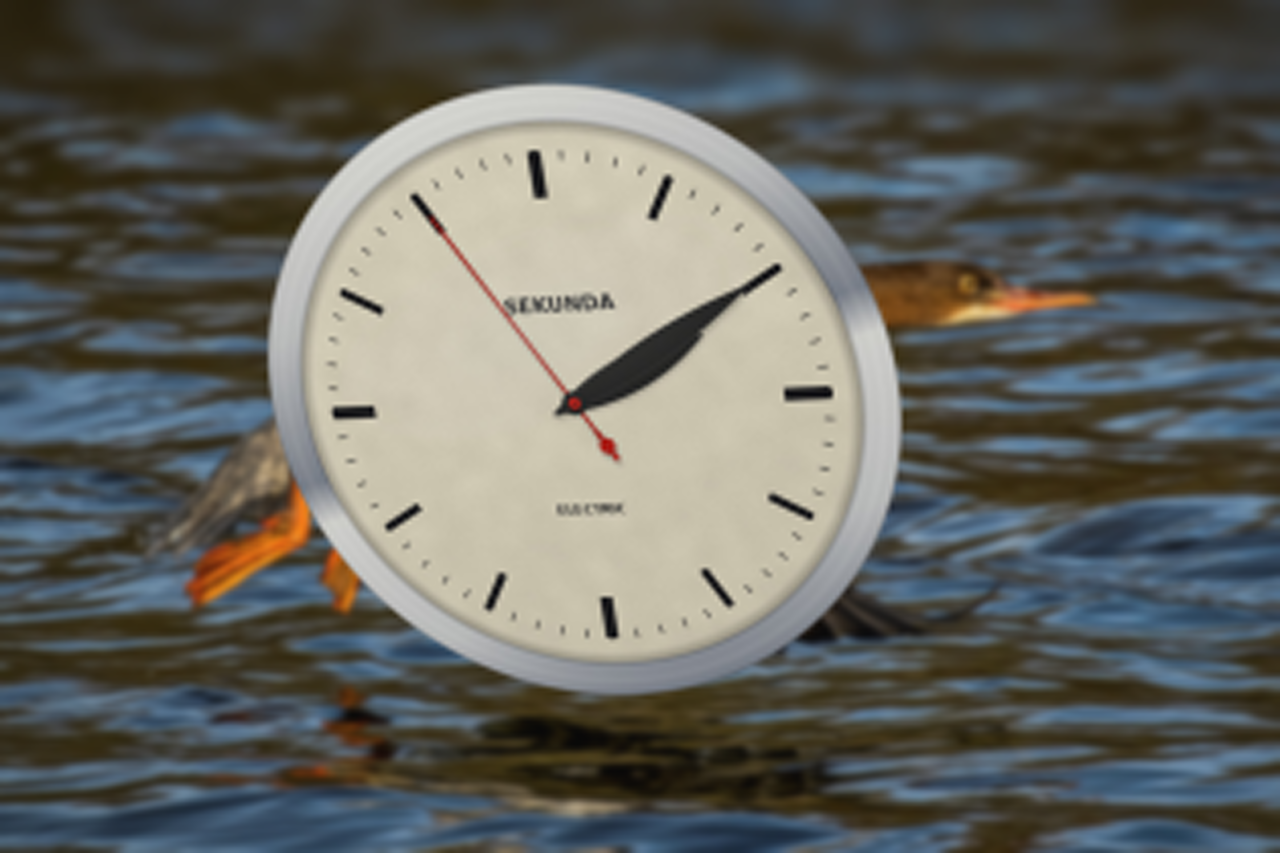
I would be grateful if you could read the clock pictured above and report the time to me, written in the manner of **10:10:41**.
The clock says **2:09:55**
